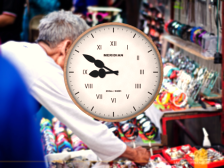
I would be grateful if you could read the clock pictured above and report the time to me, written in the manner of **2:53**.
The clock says **8:50**
